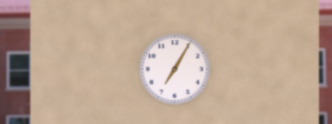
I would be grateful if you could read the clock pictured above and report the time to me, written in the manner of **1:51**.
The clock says **7:05**
